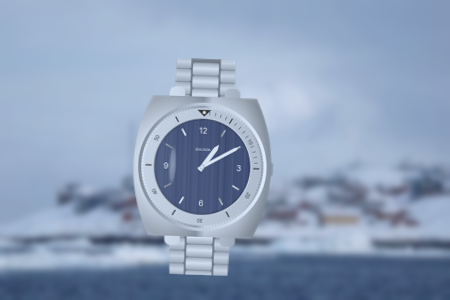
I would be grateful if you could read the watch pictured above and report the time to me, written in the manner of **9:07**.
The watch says **1:10**
